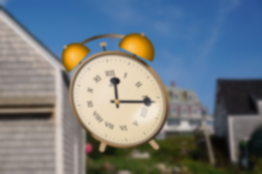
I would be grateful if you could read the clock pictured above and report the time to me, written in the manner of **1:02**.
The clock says **12:16**
